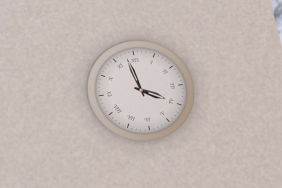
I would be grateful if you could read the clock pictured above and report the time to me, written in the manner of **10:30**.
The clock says **3:58**
